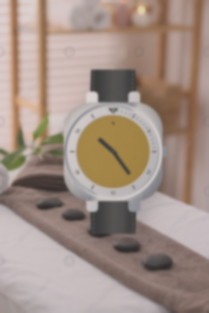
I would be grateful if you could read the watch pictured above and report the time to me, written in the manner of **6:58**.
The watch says **10:24**
